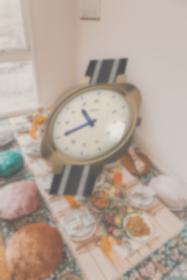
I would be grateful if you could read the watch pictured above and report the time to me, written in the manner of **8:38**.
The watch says **10:40**
